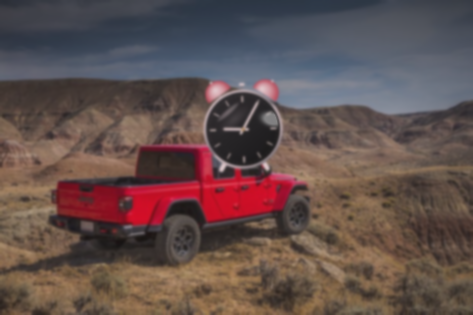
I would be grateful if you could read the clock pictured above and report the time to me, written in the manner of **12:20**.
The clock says **9:05**
